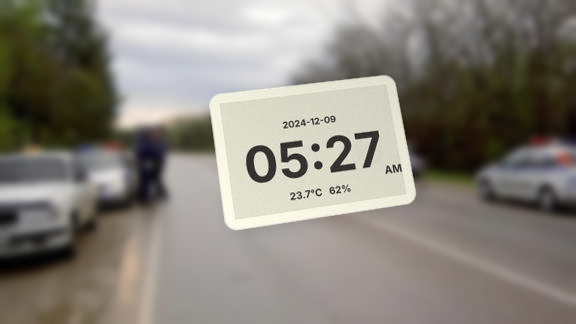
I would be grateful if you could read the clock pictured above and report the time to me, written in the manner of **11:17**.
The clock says **5:27**
